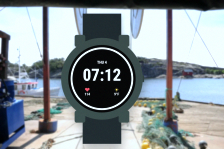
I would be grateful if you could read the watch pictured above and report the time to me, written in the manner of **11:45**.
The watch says **7:12**
